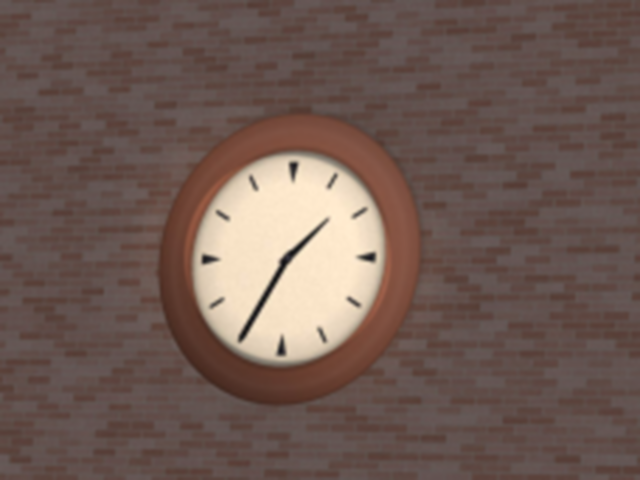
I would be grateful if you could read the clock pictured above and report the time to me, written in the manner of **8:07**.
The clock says **1:35**
